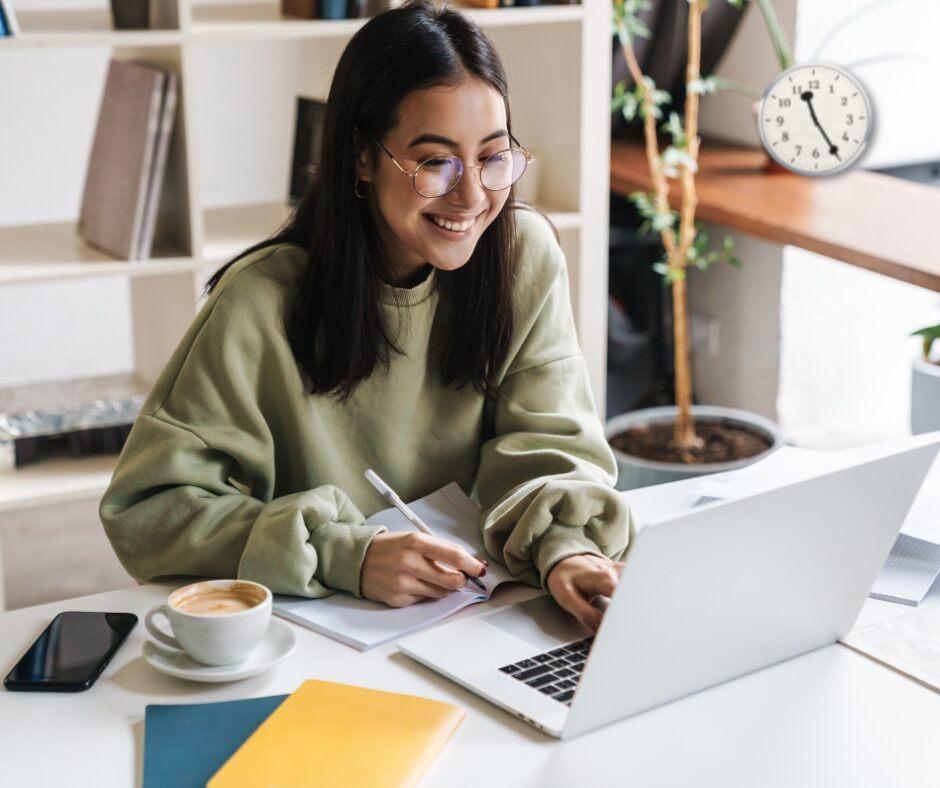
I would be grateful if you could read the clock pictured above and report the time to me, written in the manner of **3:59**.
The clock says **11:25**
